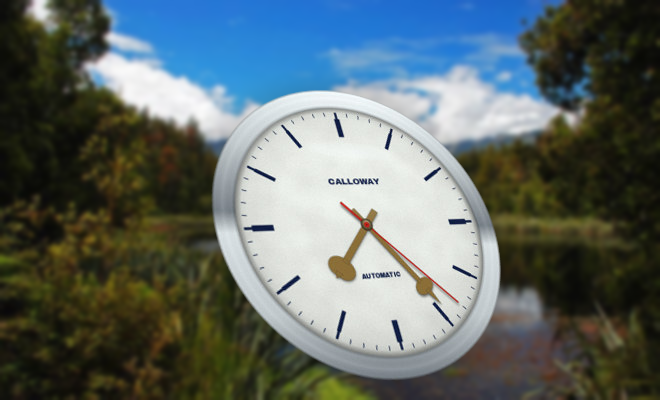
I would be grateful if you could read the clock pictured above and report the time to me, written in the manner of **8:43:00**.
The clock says **7:24:23**
